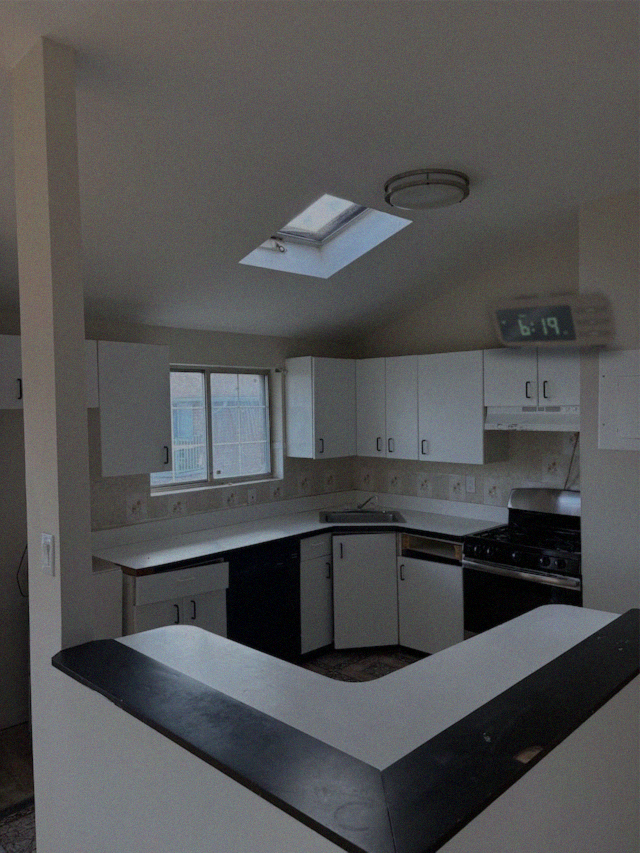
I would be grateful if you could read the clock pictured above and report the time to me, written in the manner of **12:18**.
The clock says **6:19**
